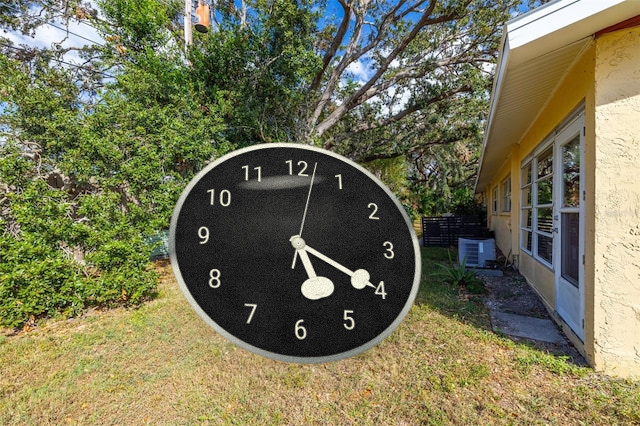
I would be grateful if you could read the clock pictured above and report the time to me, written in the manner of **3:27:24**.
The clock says **5:20:02**
